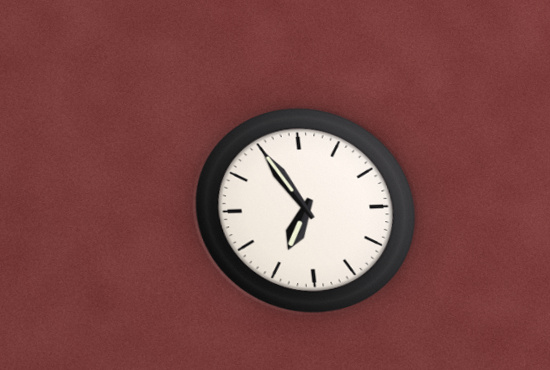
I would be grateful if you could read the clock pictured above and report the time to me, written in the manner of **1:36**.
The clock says **6:55**
